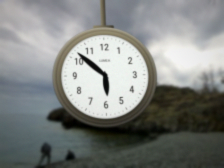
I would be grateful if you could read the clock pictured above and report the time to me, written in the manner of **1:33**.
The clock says **5:52**
